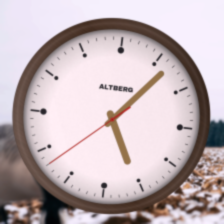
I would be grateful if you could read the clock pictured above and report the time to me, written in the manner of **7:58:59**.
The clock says **5:06:38**
